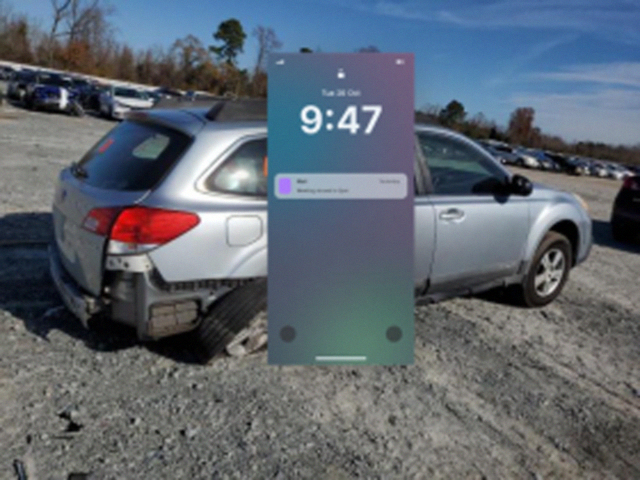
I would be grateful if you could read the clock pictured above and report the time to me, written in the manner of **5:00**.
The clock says **9:47**
